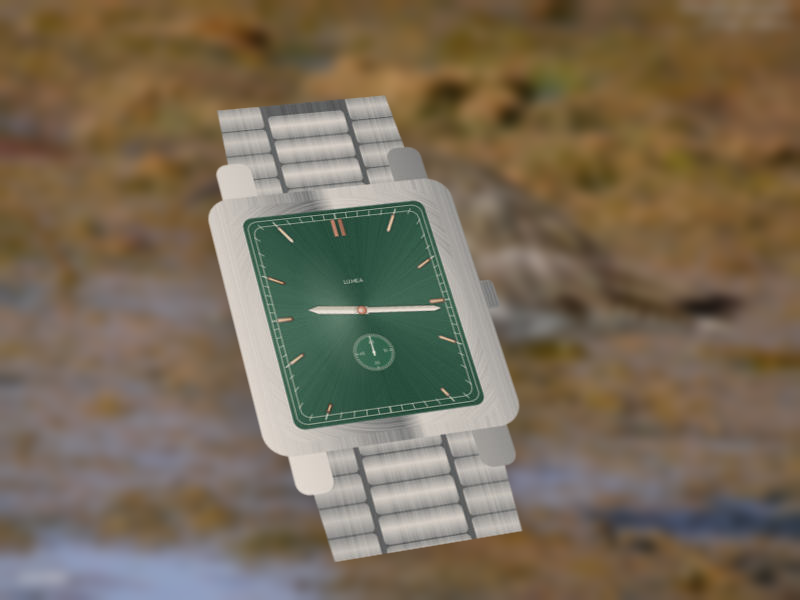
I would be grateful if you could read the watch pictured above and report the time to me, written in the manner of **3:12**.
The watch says **9:16**
